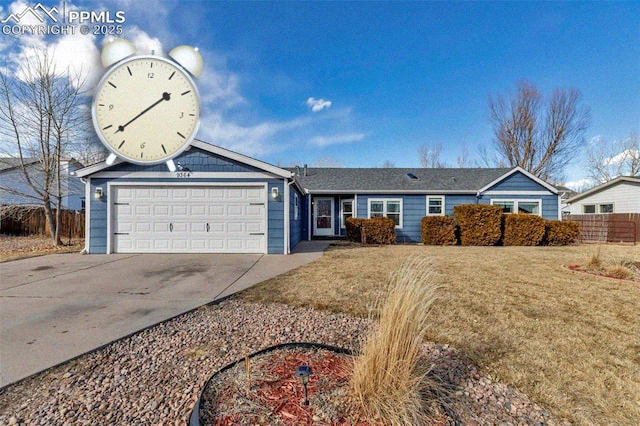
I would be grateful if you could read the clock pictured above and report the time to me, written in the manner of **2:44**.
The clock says **1:38**
